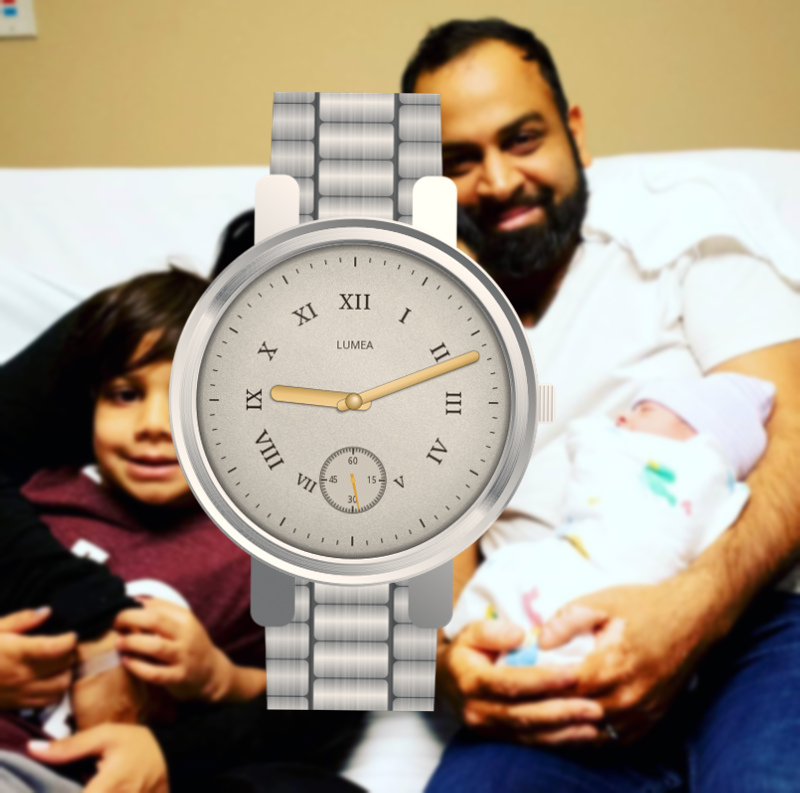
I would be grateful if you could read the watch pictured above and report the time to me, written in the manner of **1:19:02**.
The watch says **9:11:28**
